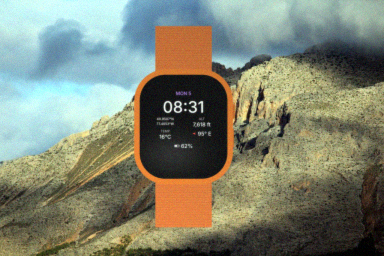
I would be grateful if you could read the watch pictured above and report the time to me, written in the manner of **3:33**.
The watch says **8:31**
